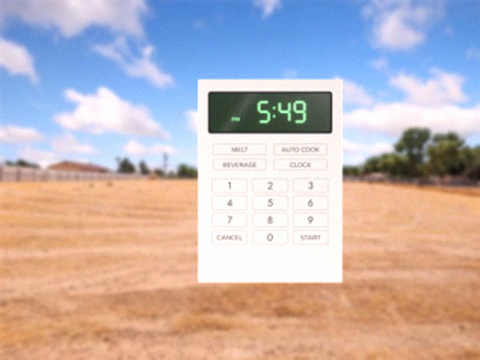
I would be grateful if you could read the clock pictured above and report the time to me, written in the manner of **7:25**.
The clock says **5:49**
